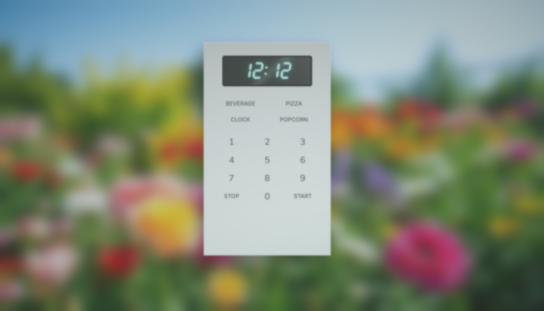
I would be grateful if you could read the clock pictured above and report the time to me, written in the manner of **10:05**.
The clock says **12:12**
